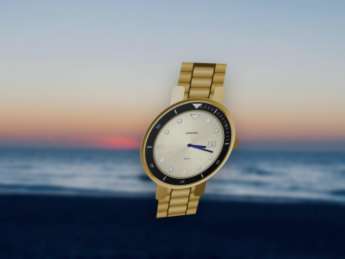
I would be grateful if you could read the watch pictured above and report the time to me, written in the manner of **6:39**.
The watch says **3:18**
